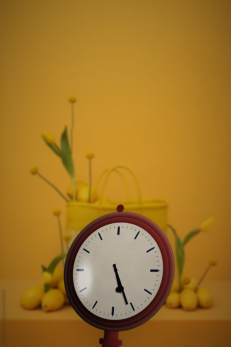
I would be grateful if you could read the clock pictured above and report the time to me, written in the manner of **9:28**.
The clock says **5:26**
